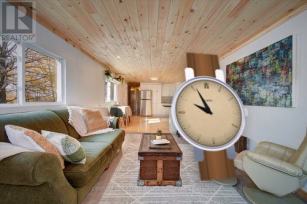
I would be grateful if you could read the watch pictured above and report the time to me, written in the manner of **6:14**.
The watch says **9:56**
